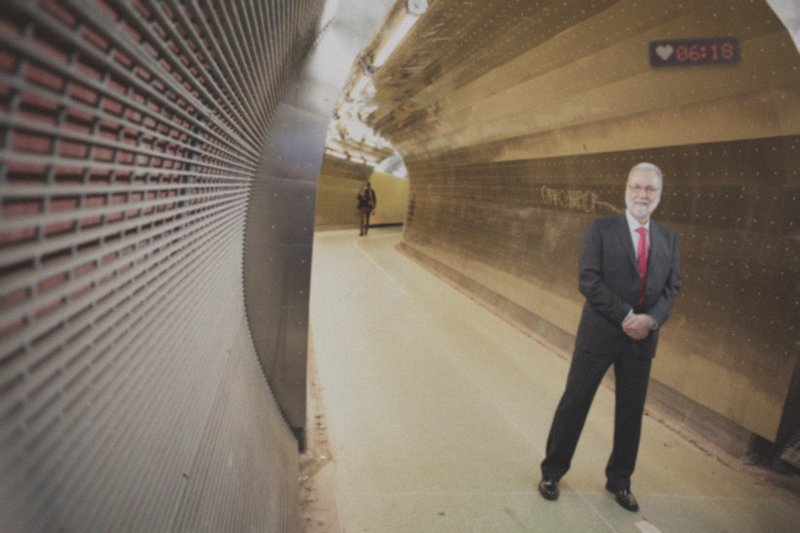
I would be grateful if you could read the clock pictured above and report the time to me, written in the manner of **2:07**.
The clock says **6:18**
